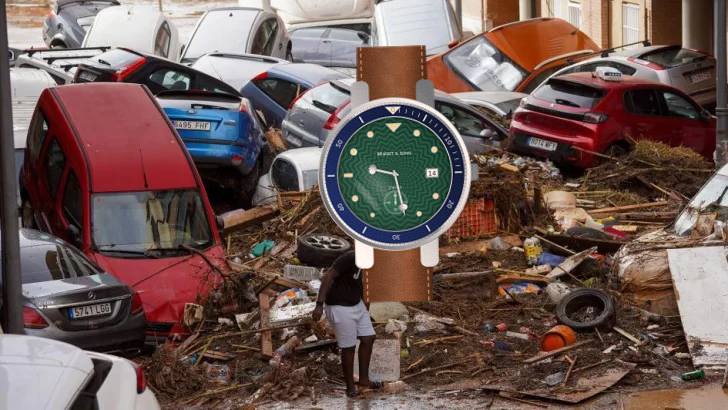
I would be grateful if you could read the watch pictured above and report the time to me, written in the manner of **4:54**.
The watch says **9:28**
